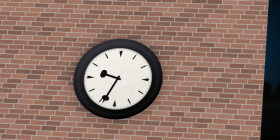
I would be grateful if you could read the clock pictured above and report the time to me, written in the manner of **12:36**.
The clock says **9:34**
